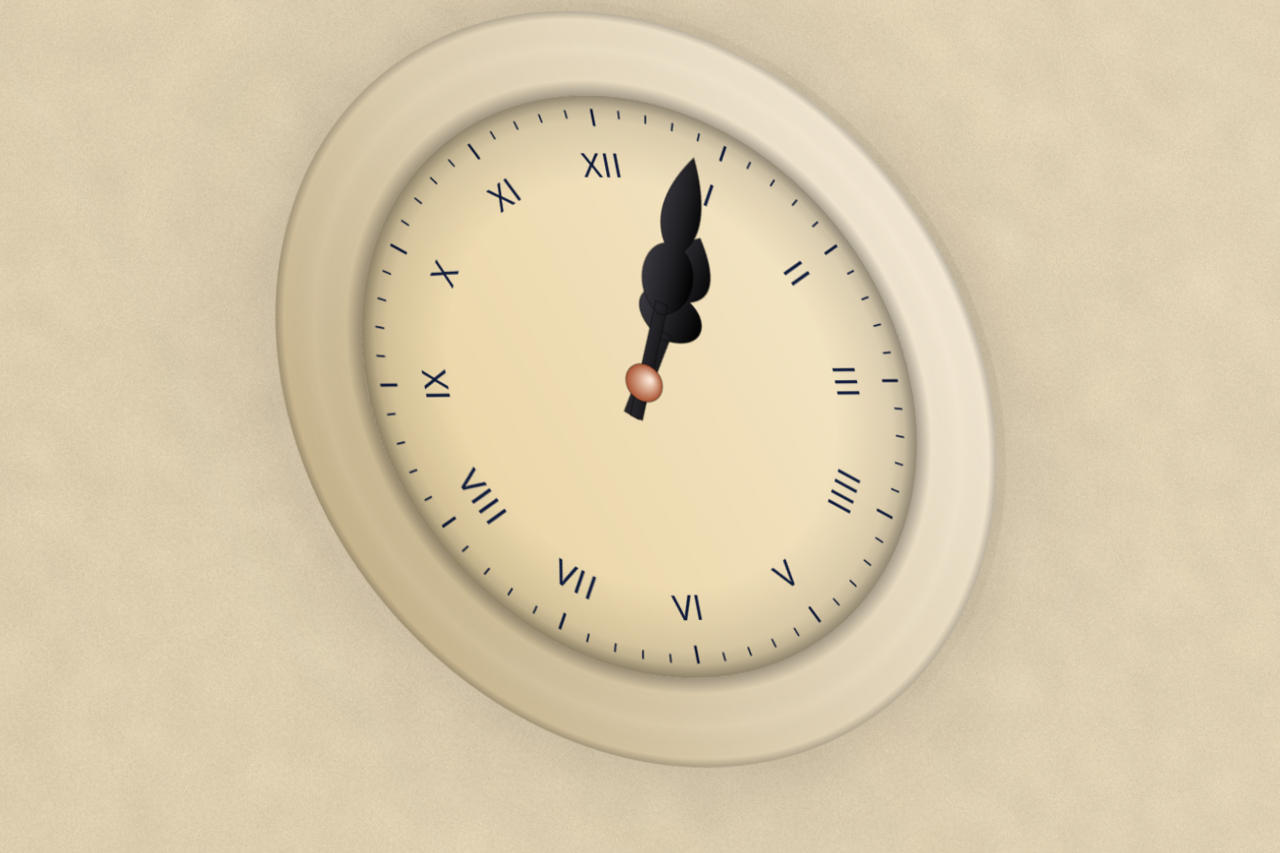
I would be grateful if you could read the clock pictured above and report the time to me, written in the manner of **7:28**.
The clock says **1:04**
